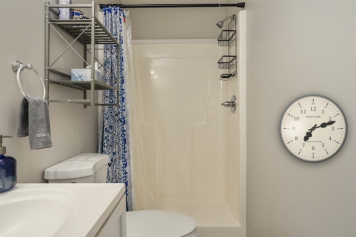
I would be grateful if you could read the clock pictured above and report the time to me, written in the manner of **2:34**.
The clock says **7:12**
